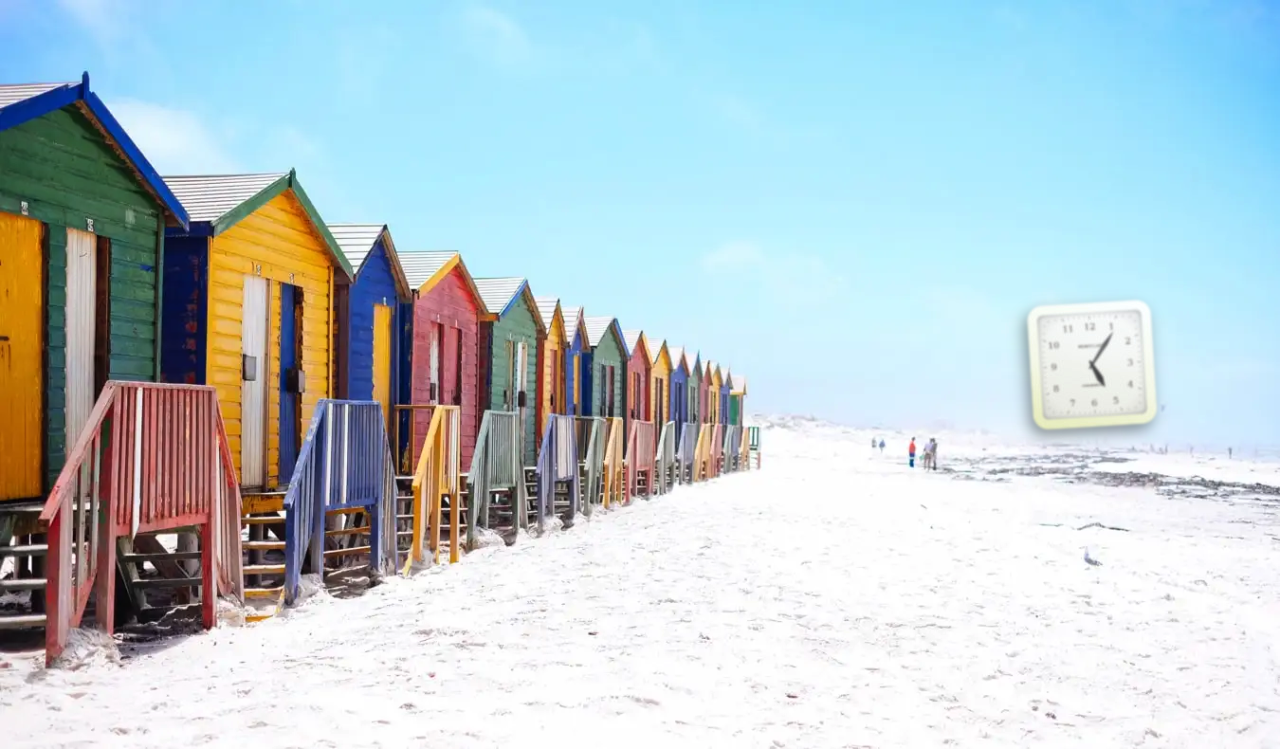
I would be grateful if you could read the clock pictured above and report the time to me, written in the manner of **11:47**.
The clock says **5:06**
